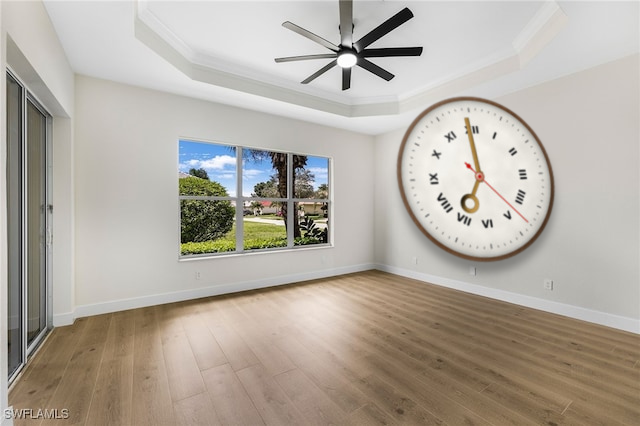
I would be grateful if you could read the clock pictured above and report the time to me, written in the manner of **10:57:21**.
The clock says **6:59:23**
